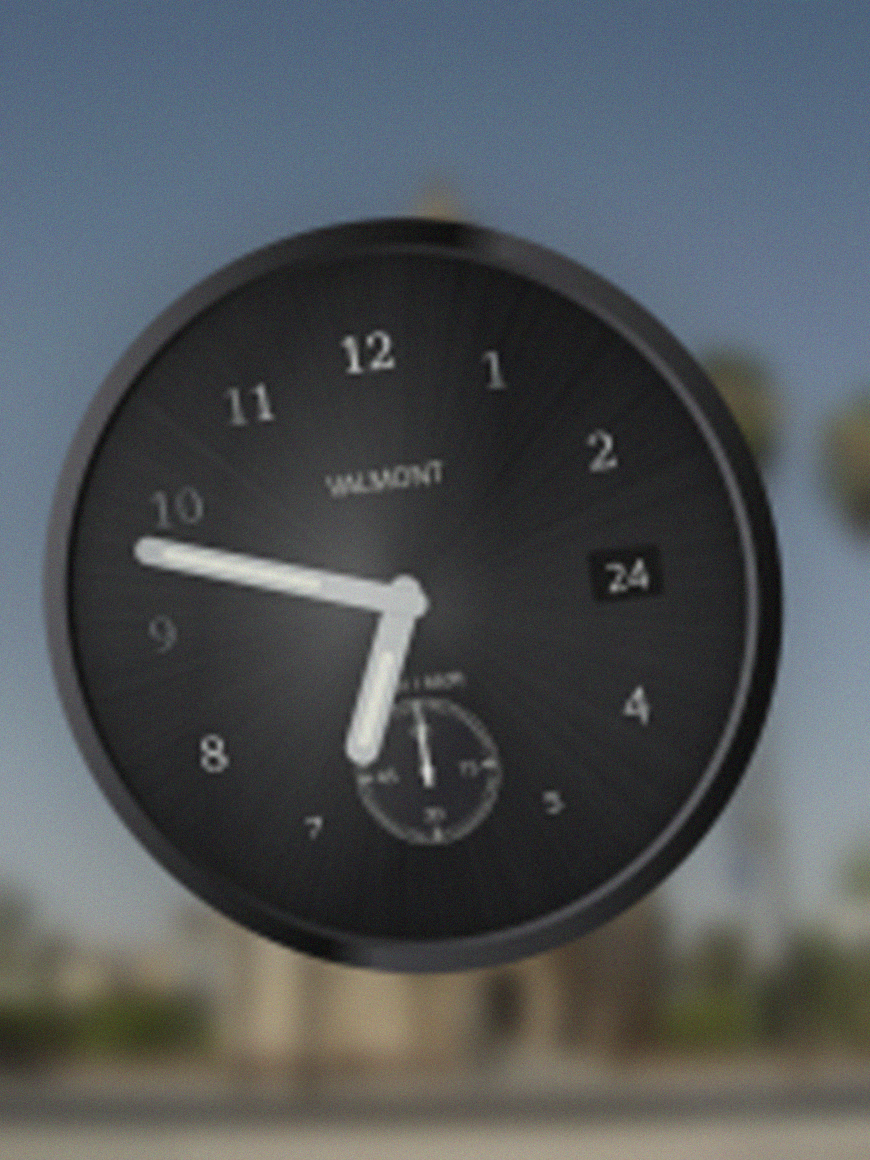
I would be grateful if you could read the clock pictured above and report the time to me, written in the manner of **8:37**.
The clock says **6:48**
